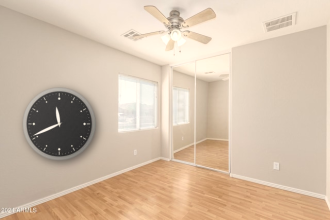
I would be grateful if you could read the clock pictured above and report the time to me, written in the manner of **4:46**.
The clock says **11:41**
